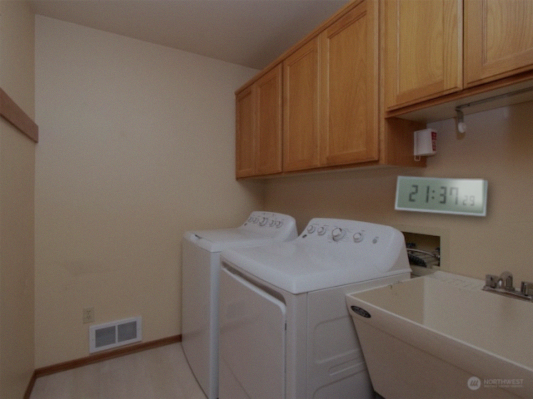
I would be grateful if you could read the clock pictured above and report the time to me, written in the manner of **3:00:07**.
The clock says **21:37:29**
